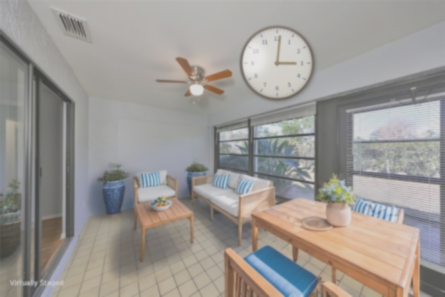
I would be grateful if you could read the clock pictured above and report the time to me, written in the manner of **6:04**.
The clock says **3:01**
